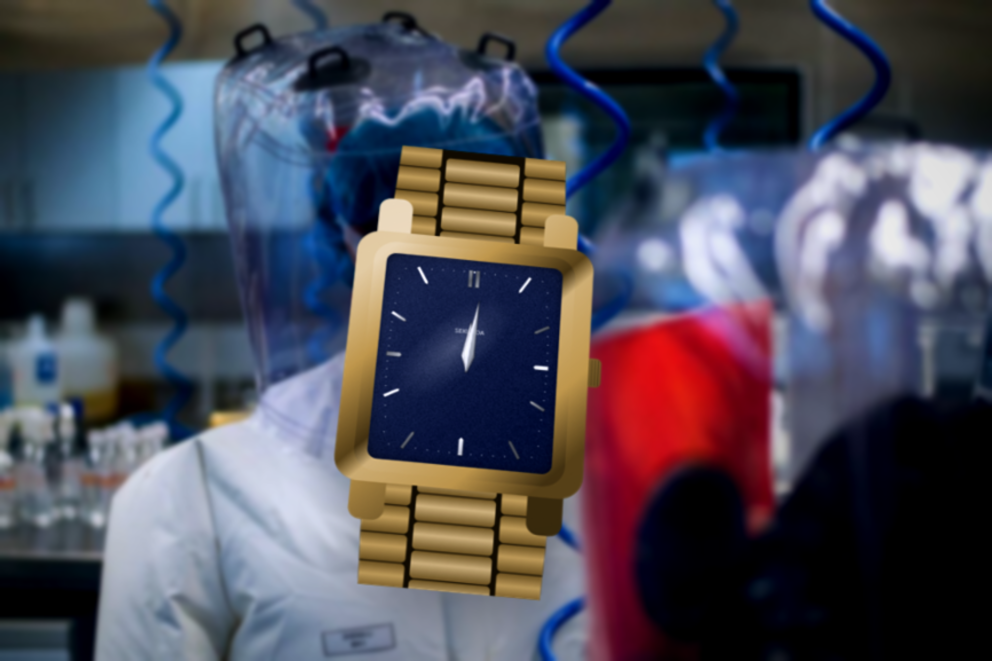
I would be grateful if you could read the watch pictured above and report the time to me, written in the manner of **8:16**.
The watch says **12:01**
